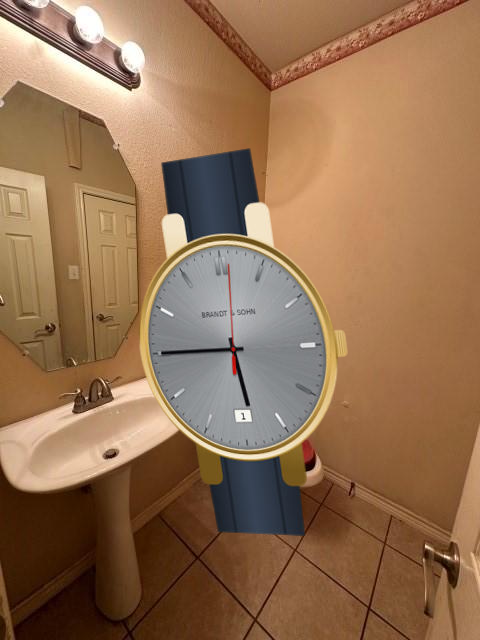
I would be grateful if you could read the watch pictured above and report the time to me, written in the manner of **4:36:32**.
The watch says **5:45:01**
